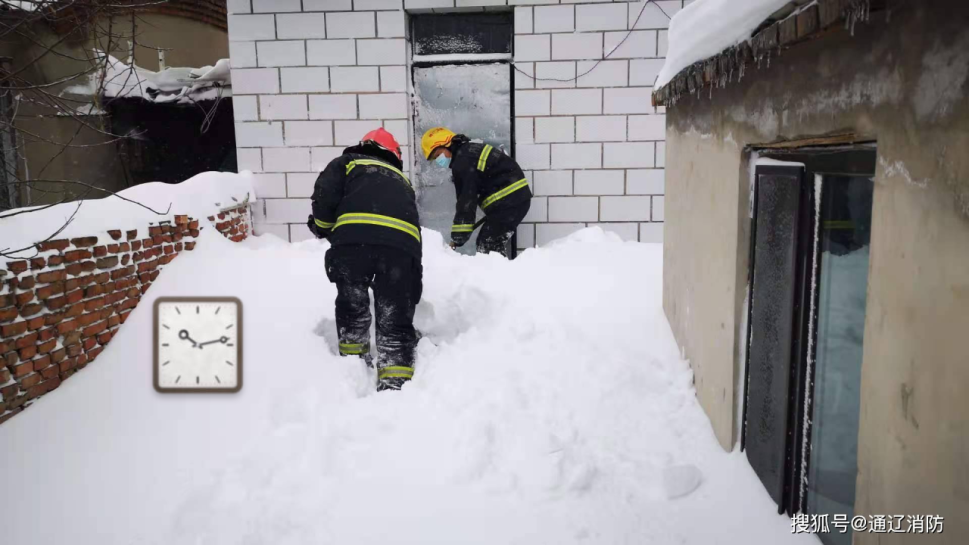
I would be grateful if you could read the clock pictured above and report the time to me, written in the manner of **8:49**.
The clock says **10:13**
